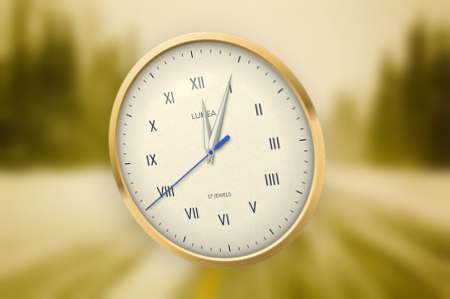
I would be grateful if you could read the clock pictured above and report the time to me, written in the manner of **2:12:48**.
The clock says **12:04:40**
